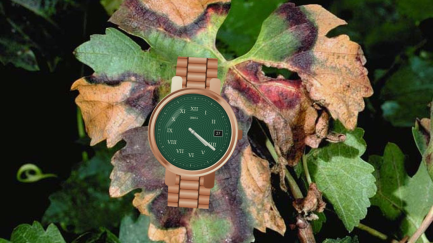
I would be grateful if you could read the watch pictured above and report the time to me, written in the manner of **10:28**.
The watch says **4:21**
